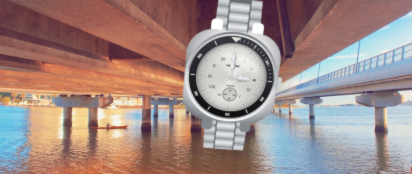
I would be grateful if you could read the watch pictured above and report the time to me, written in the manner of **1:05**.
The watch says **3:00**
